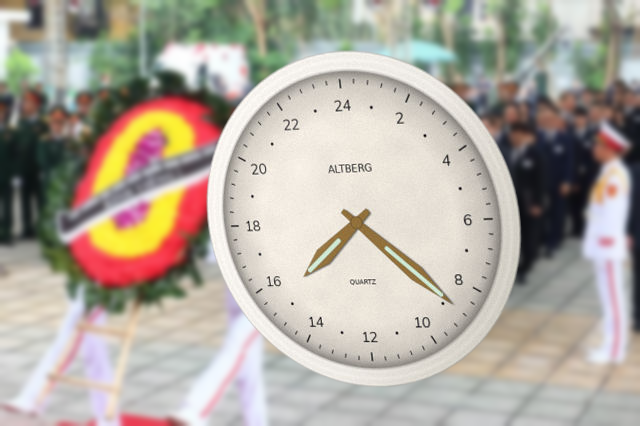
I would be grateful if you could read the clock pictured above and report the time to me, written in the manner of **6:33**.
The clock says **15:22**
